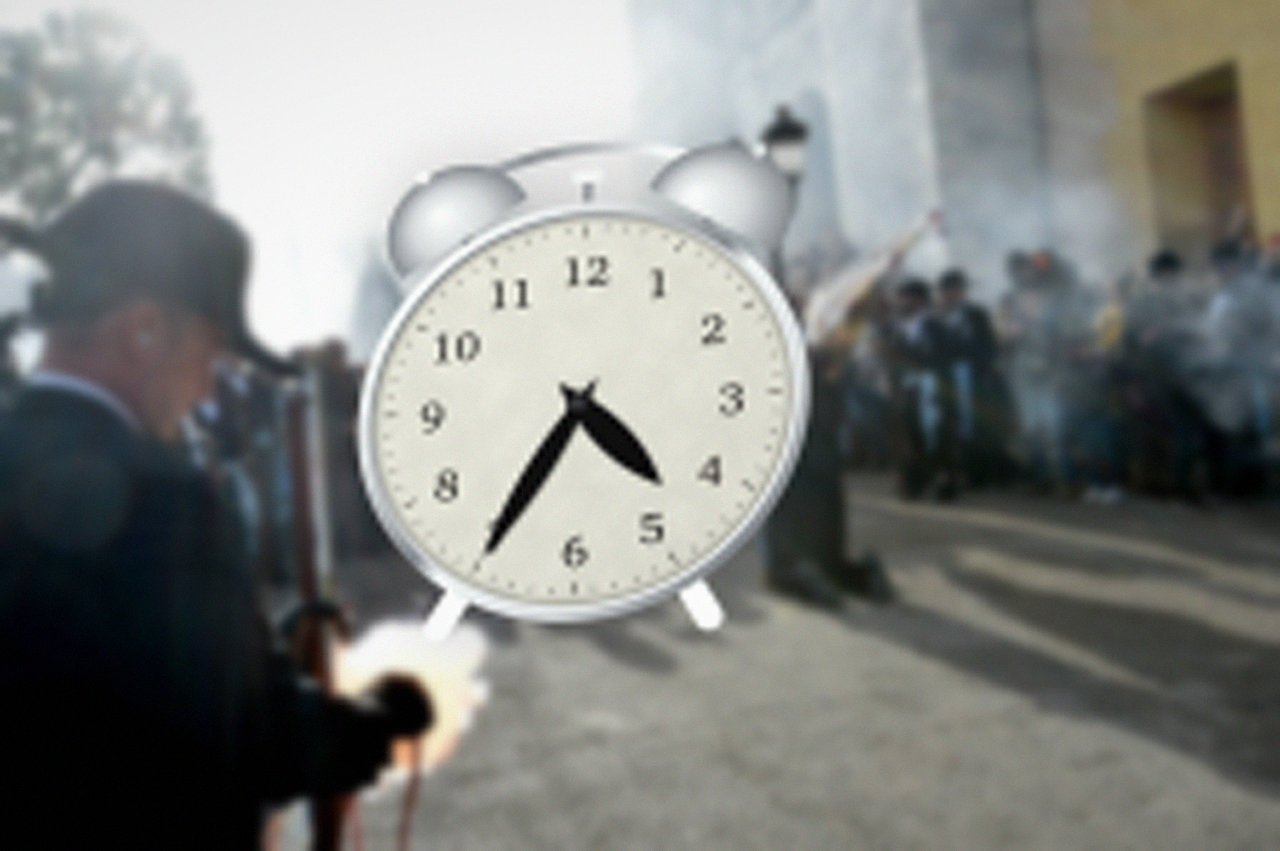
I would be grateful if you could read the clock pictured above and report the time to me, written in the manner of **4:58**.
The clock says **4:35**
